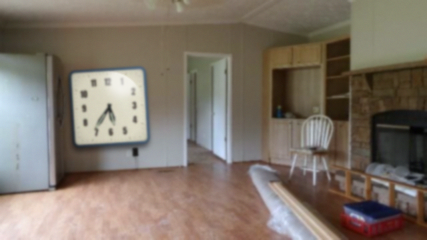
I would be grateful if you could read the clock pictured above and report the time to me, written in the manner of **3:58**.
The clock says **5:36**
